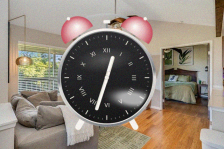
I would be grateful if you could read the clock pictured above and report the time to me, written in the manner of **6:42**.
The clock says **12:33**
